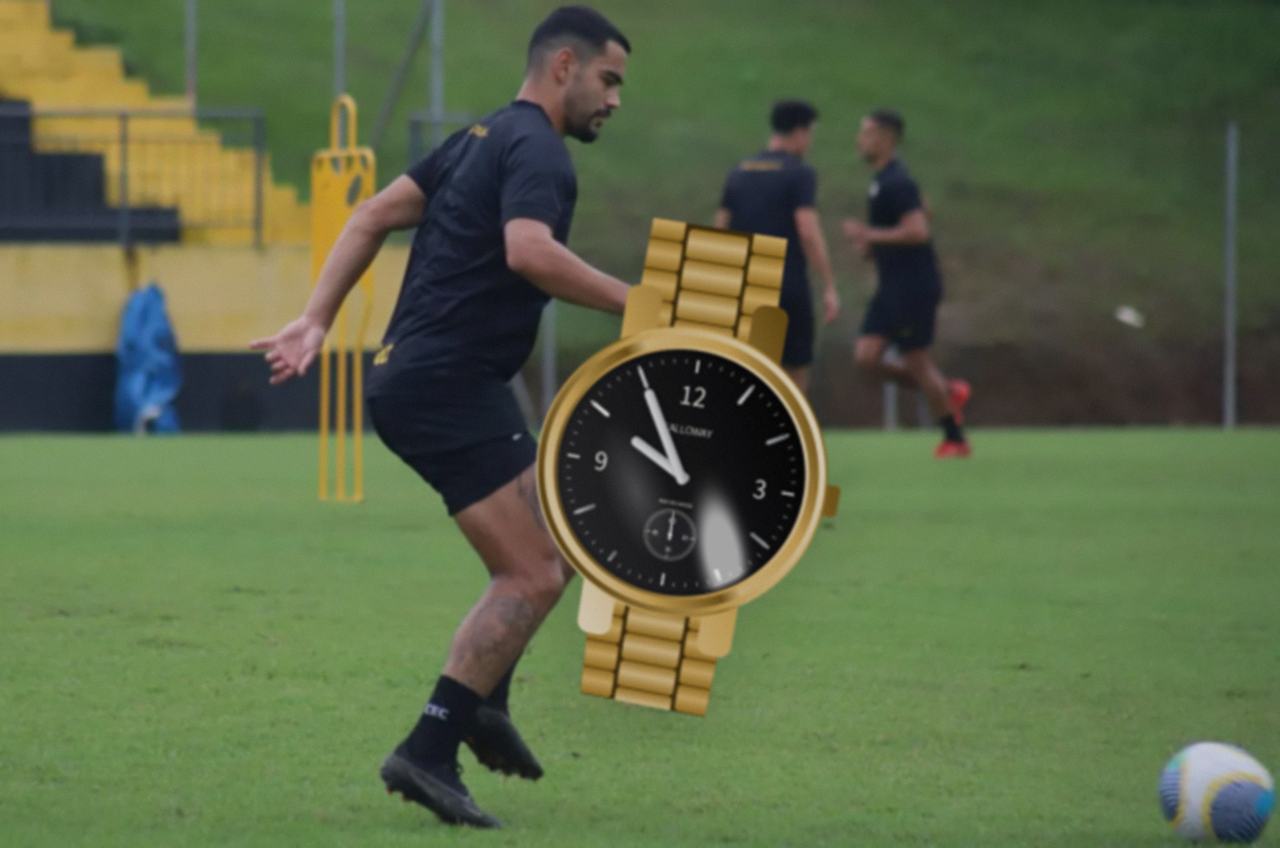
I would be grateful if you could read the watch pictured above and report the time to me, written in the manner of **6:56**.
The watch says **9:55**
